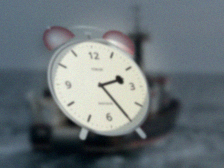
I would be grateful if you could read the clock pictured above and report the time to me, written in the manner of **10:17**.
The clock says **2:25**
